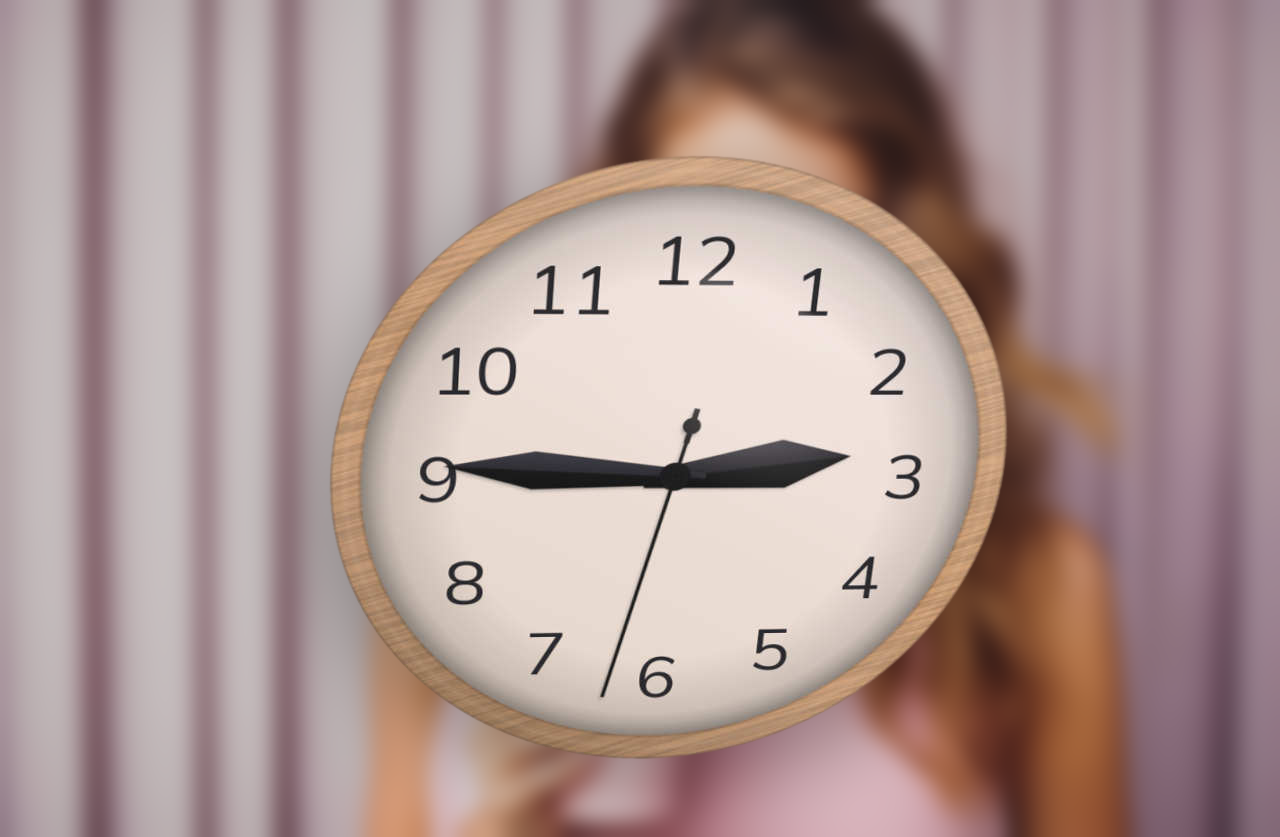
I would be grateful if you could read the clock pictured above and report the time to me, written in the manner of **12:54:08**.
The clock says **2:45:32**
